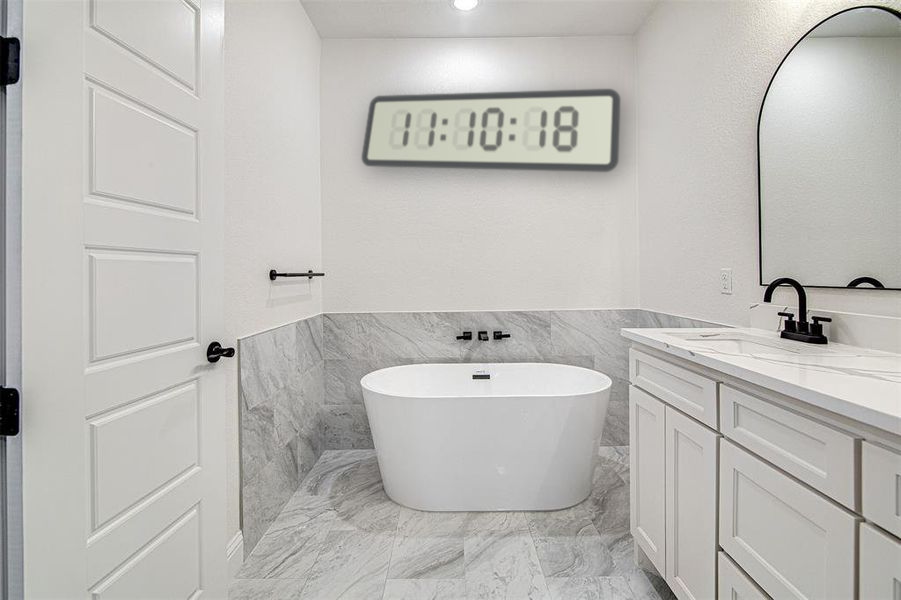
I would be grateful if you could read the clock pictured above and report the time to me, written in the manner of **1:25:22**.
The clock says **11:10:18**
